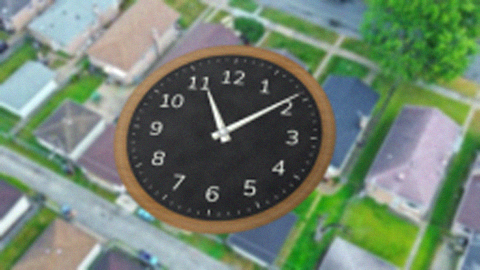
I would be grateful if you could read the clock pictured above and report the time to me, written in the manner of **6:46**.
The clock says **11:09**
